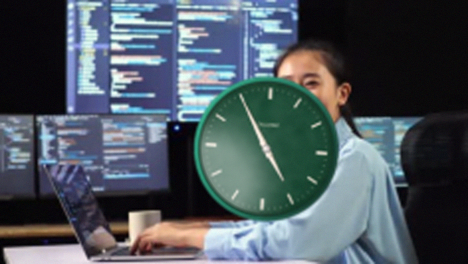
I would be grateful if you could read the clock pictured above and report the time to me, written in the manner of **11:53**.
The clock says **4:55**
